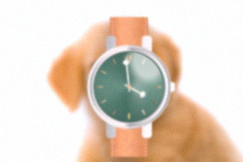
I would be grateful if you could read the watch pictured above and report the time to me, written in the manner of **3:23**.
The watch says **3:59**
